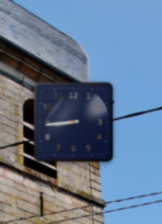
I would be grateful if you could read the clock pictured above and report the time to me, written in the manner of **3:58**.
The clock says **8:44**
